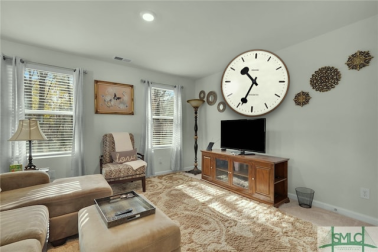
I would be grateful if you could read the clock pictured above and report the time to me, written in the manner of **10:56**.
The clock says **10:34**
